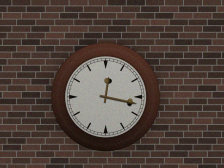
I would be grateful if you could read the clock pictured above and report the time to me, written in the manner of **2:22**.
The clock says **12:17**
